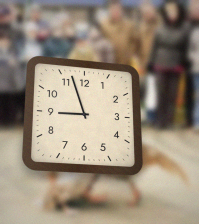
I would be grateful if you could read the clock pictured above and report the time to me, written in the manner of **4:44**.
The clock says **8:57**
